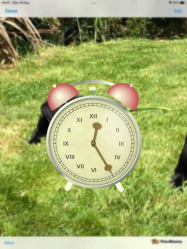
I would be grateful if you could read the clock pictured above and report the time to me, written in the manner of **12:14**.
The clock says **12:25**
